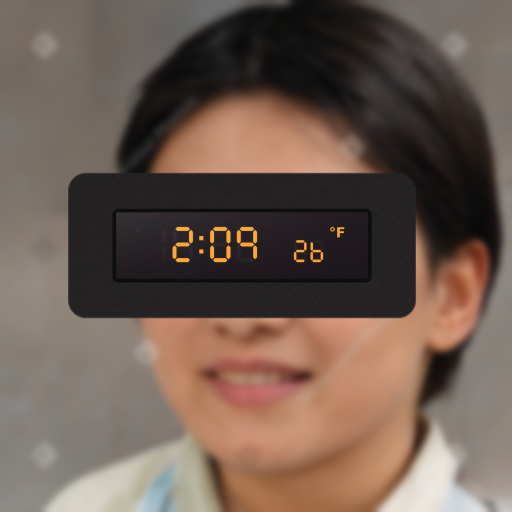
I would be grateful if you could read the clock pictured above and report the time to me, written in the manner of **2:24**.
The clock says **2:09**
